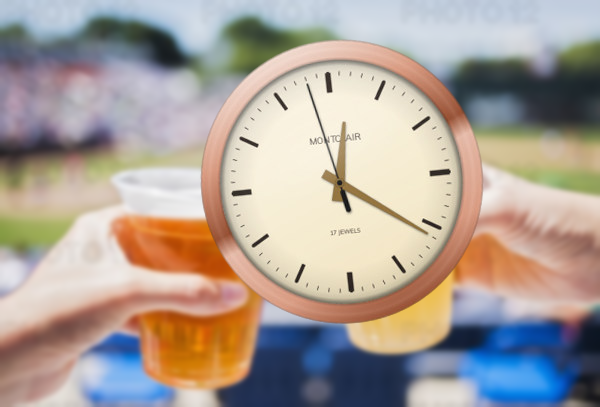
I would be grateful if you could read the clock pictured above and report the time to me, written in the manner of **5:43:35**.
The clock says **12:20:58**
